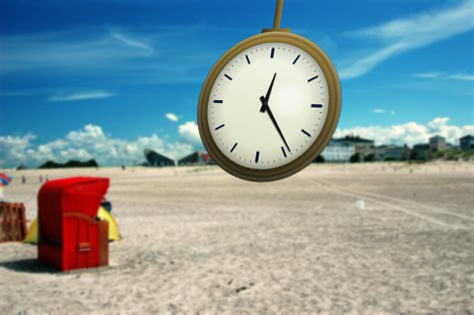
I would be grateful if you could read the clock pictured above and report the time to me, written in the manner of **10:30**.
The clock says **12:24**
